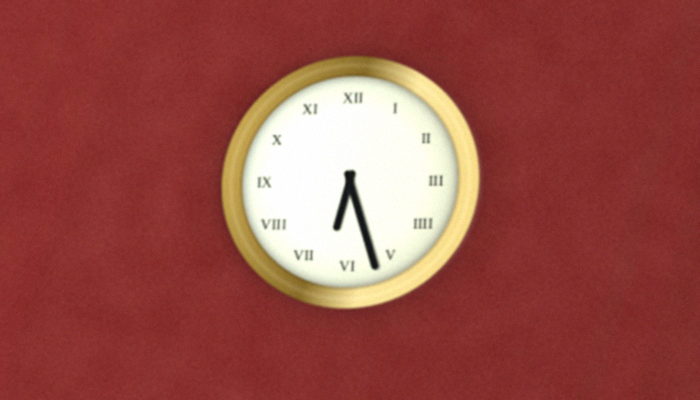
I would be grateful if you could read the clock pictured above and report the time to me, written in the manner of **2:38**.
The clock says **6:27**
